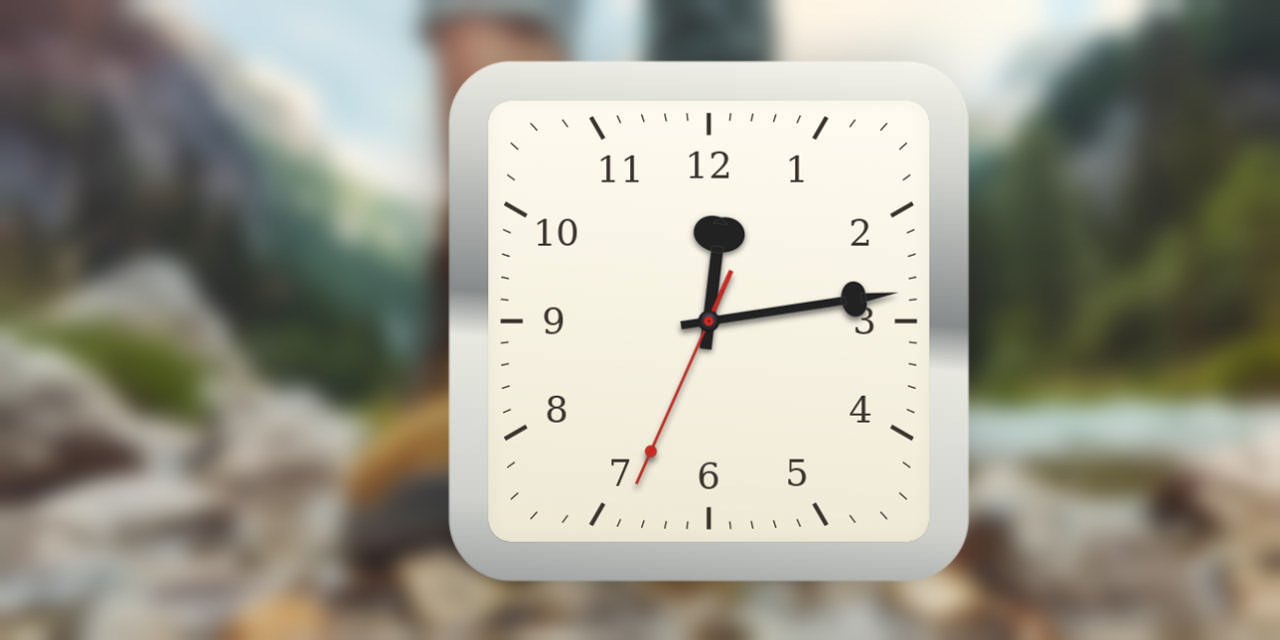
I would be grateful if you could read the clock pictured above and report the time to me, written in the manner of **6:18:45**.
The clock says **12:13:34**
